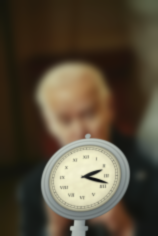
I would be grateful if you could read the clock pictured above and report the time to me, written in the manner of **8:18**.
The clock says **2:18**
